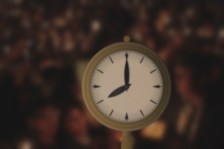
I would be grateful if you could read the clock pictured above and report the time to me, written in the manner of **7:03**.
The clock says **8:00**
